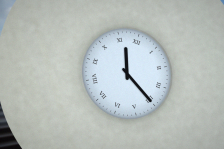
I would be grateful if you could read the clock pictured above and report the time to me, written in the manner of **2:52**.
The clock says **11:20**
